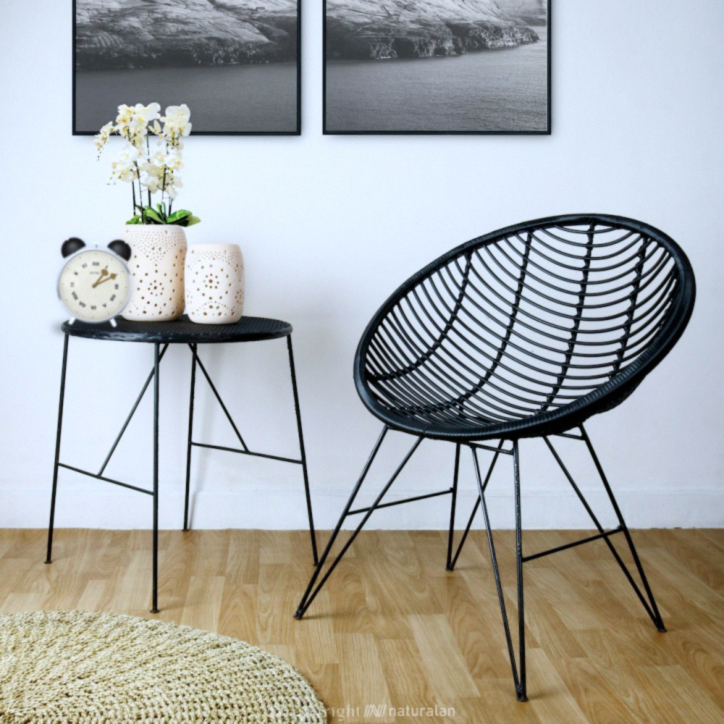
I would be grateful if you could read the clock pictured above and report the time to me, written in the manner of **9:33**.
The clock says **1:10**
